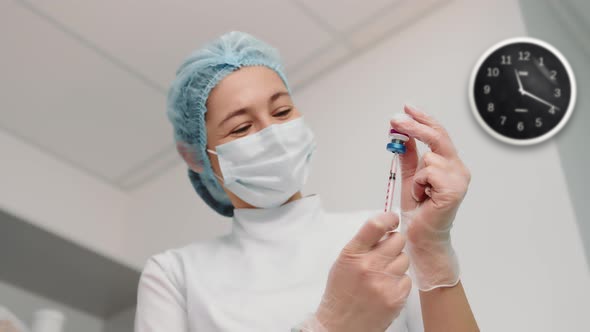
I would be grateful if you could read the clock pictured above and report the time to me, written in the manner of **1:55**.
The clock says **11:19**
